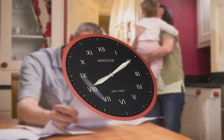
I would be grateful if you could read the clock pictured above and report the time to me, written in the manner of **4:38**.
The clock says **8:10**
